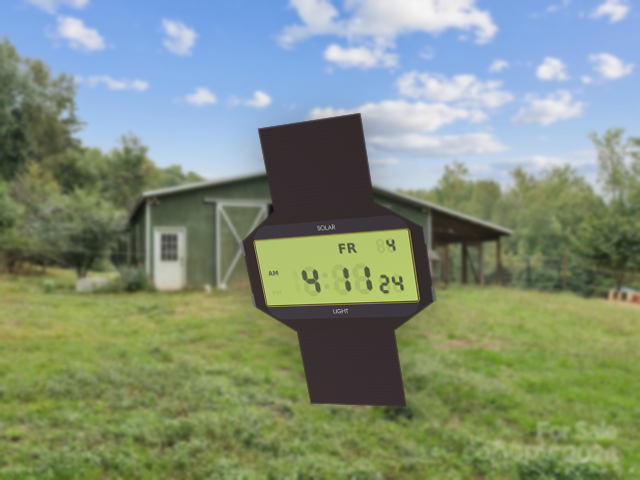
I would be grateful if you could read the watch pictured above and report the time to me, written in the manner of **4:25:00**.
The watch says **4:11:24**
